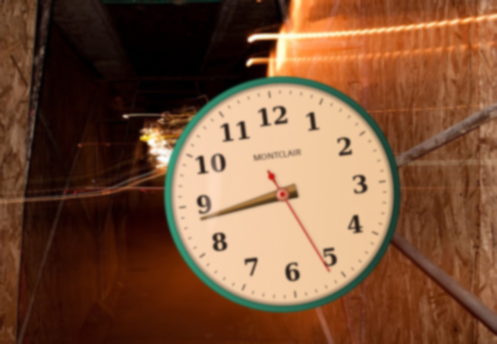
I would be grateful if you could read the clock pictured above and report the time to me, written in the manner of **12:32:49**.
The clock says **8:43:26**
